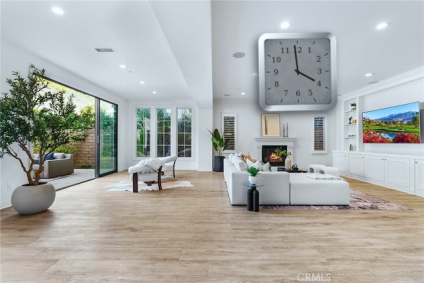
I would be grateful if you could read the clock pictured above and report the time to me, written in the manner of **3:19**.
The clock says **3:59**
